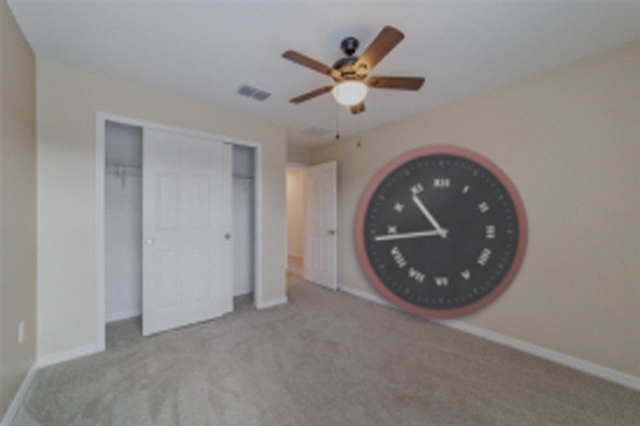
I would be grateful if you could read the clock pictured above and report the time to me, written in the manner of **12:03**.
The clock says **10:44**
